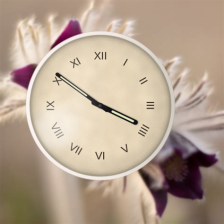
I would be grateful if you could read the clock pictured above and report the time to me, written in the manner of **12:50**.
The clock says **3:51**
